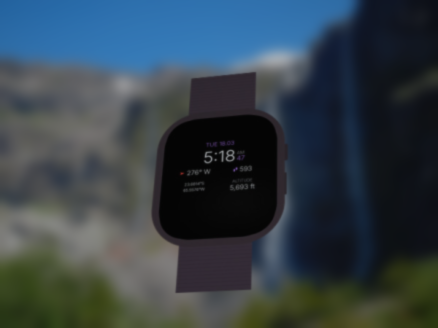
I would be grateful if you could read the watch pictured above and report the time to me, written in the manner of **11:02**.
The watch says **5:18**
